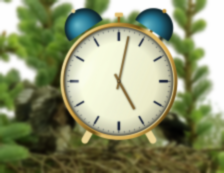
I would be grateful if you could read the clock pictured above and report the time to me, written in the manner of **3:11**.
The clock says **5:02**
